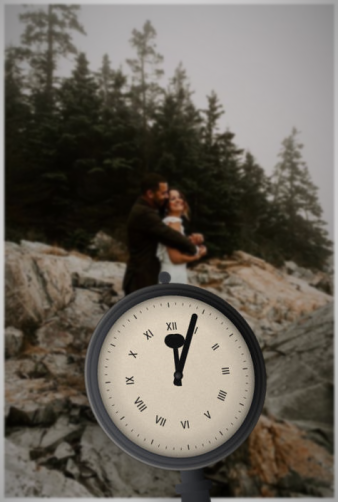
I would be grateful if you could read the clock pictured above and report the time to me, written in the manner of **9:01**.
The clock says **12:04**
